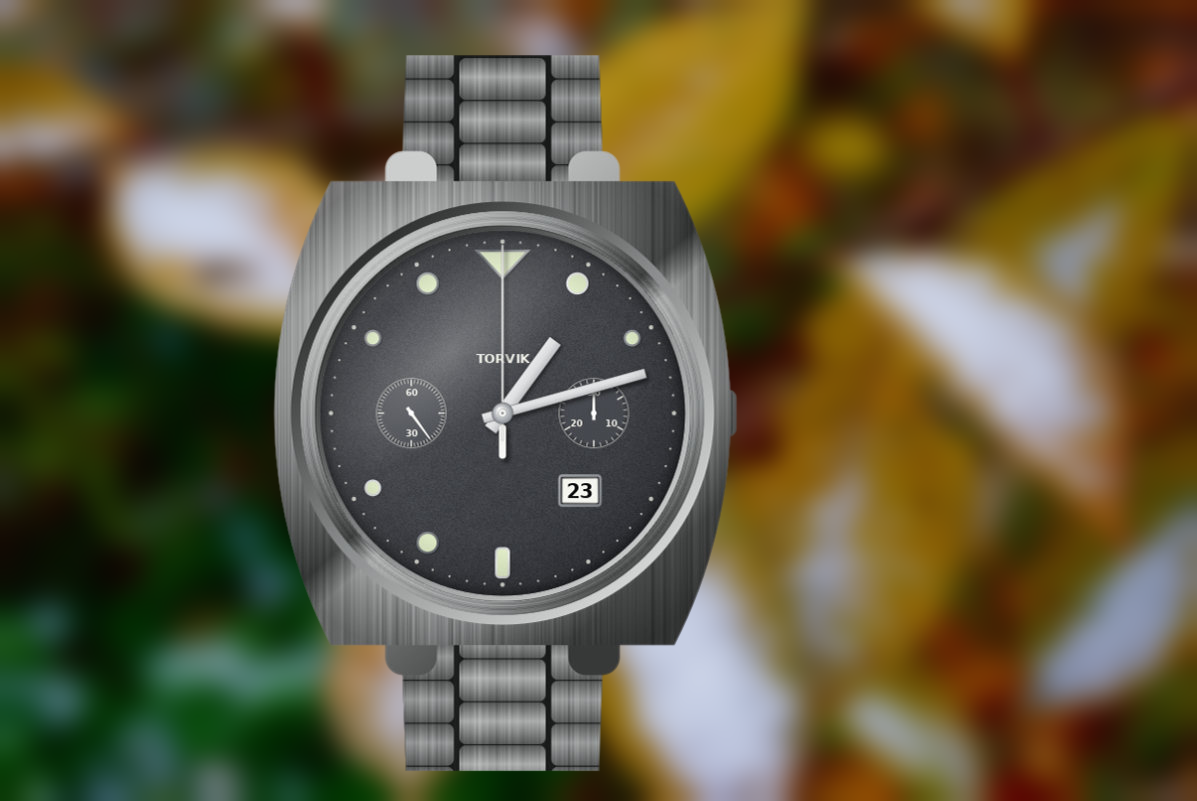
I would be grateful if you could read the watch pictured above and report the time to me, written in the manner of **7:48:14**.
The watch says **1:12:24**
